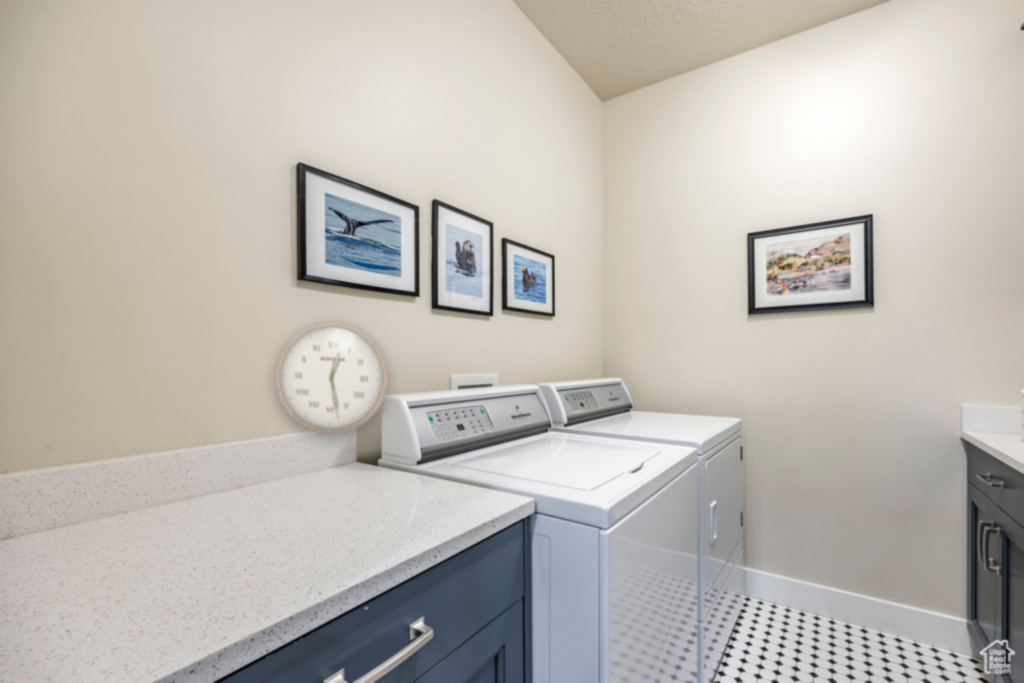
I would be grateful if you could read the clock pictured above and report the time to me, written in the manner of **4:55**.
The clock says **12:28**
